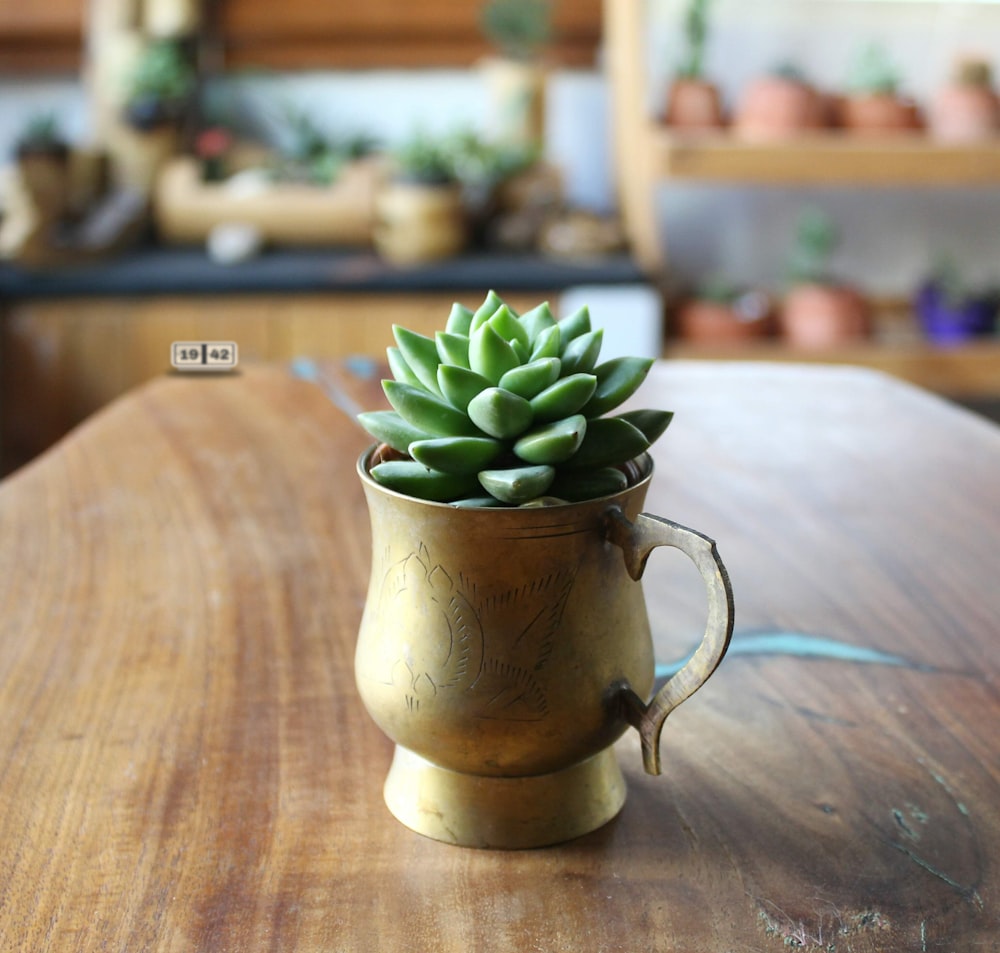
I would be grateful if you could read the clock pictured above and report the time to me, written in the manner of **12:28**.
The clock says **19:42**
